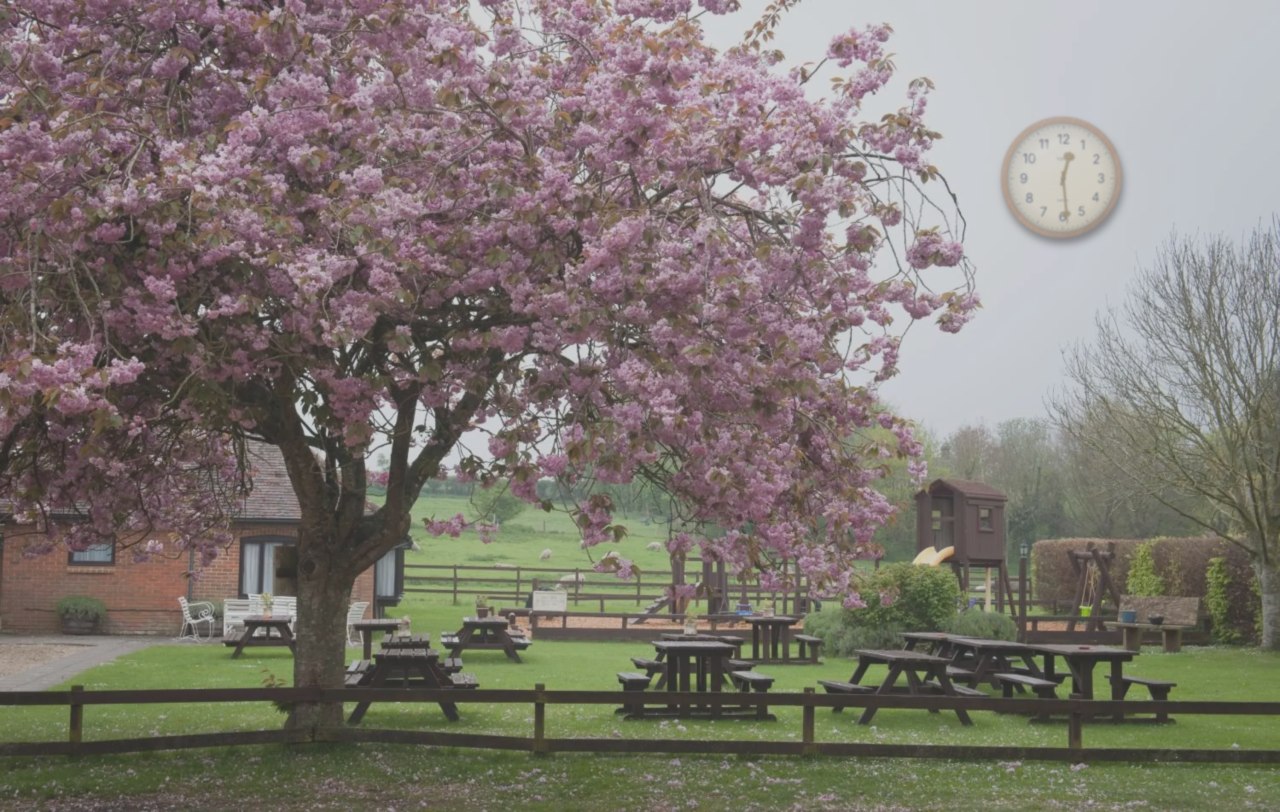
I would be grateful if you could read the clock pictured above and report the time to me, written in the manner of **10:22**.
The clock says **12:29**
